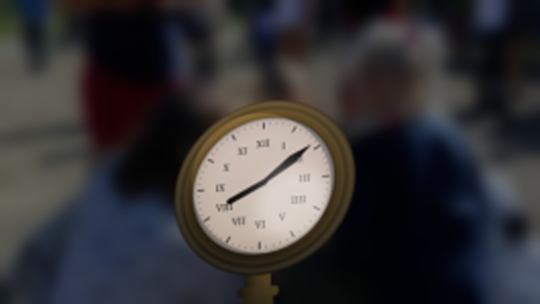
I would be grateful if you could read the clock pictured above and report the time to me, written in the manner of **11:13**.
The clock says **8:09**
